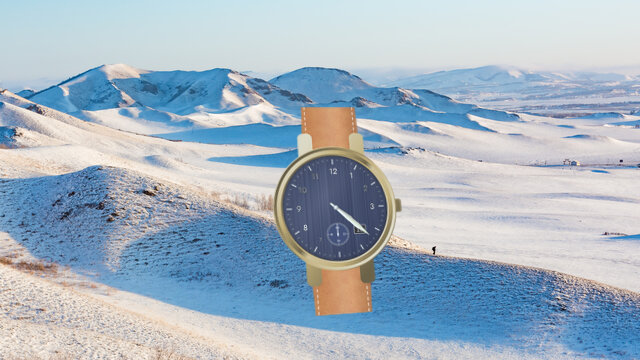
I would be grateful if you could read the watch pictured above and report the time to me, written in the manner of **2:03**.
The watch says **4:22**
